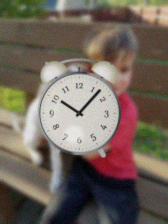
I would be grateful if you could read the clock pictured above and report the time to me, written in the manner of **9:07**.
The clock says **10:07**
